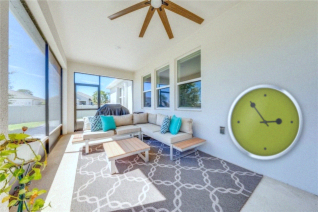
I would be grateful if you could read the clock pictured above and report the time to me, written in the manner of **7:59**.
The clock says **2:54**
